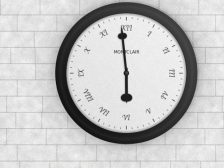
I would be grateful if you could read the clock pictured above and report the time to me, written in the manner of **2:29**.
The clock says **5:59**
